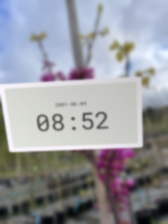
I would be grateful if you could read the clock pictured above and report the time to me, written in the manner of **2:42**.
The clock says **8:52**
